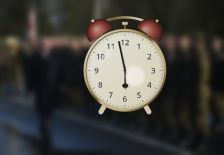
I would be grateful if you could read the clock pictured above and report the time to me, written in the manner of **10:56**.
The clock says **5:58**
